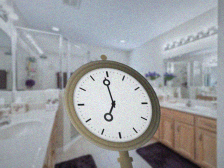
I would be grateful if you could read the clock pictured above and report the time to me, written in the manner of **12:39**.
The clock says **6:59**
